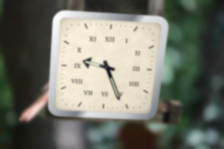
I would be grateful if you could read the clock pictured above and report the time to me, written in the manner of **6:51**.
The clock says **9:26**
